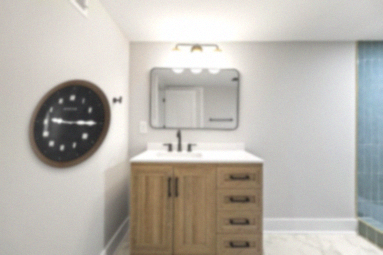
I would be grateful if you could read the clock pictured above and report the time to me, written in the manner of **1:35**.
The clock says **9:15**
